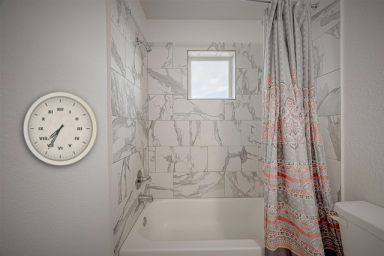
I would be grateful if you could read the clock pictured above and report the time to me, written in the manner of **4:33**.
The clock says **7:35**
